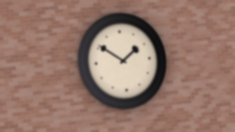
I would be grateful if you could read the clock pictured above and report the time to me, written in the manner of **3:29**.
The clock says **1:51**
